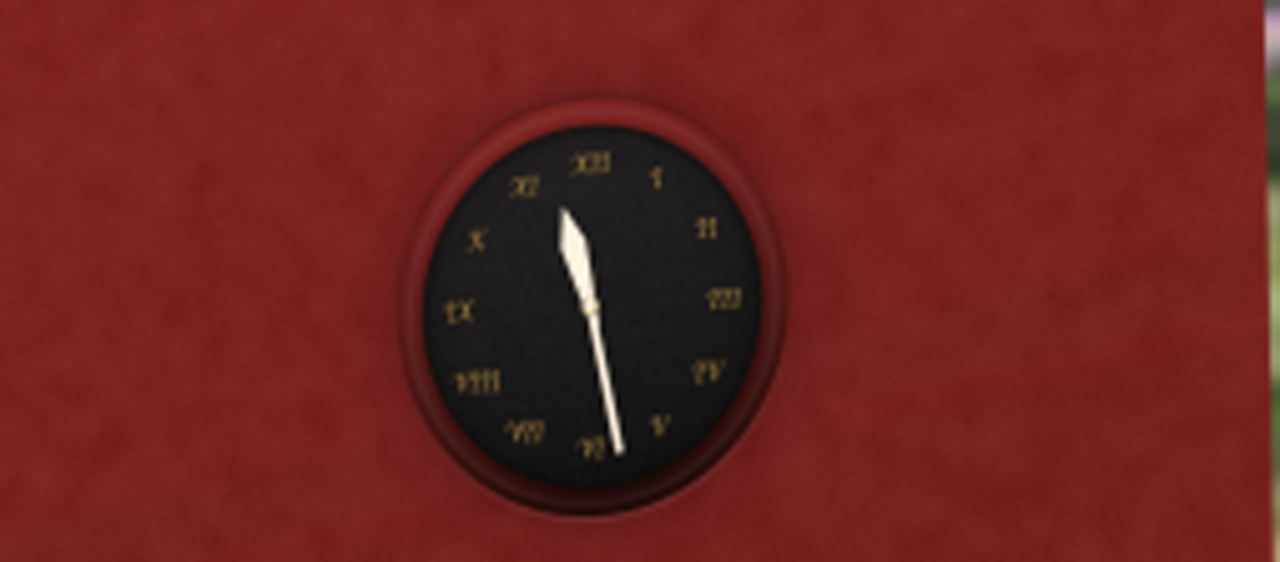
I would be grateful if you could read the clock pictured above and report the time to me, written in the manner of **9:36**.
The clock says **11:28**
